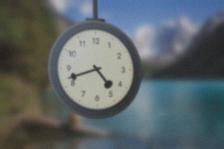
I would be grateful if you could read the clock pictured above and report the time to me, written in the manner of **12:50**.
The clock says **4:42**
